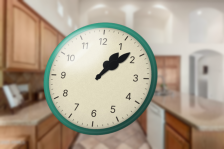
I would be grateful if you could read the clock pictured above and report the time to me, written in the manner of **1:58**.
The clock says **1:08**
